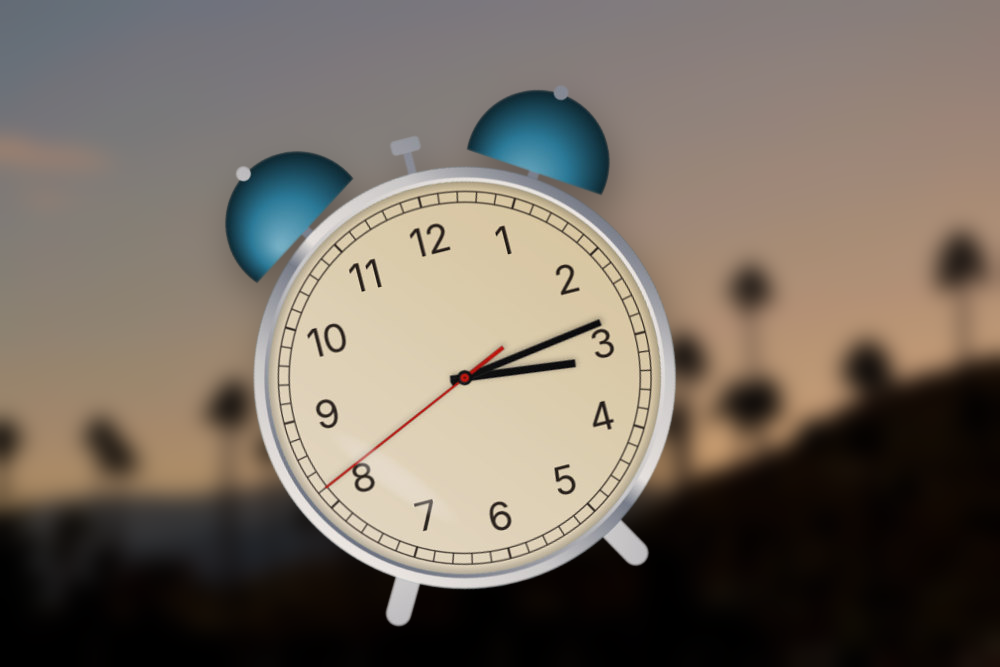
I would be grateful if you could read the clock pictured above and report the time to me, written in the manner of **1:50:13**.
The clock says **3:13:41**
